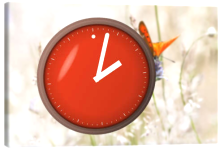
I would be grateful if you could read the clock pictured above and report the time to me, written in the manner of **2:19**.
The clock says **2:03**
